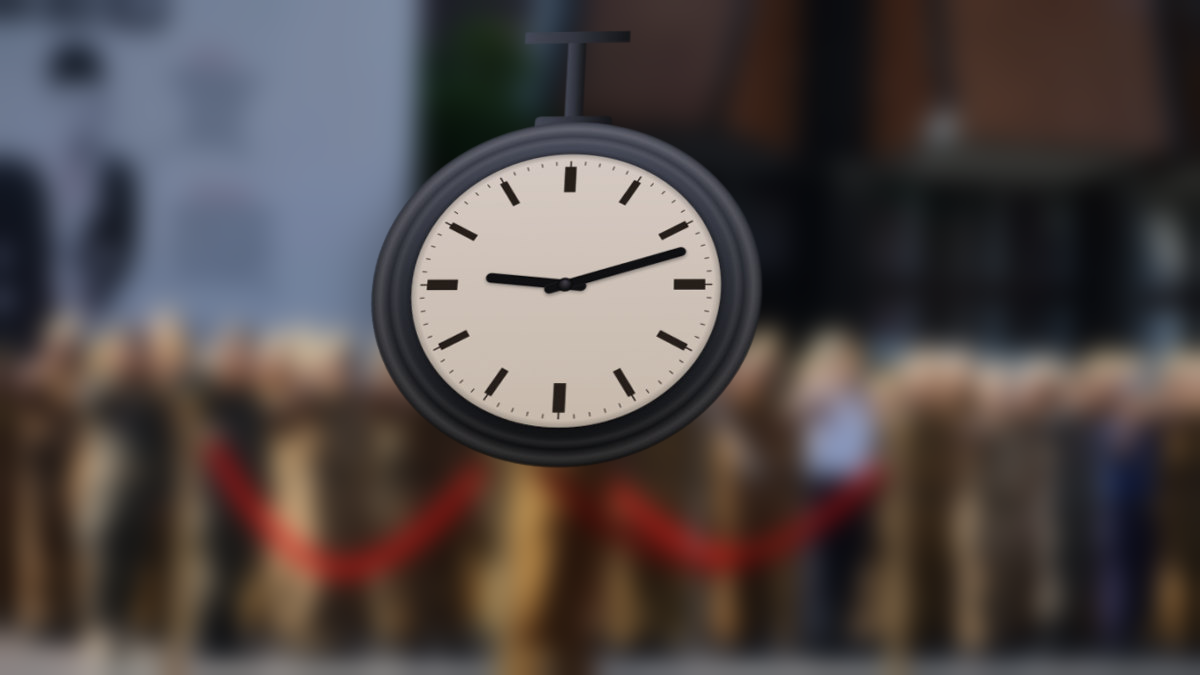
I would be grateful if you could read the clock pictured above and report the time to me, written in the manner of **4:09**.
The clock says **9:12**
